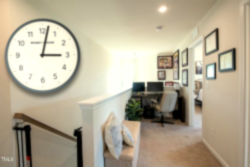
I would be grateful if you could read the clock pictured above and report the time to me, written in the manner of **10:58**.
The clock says **3:02**
